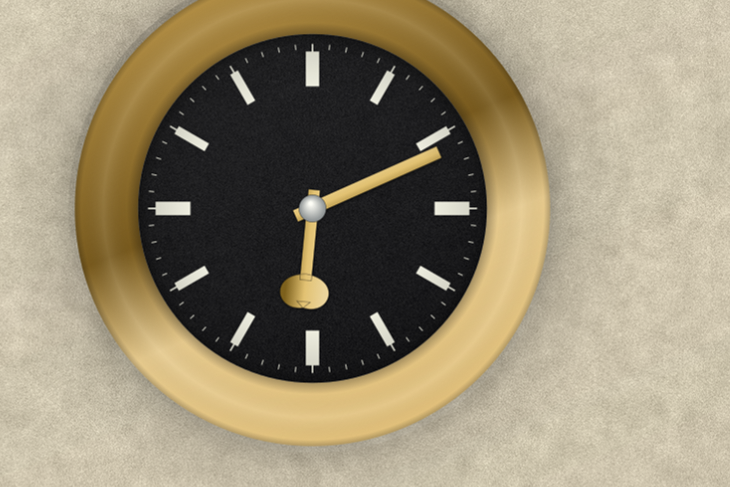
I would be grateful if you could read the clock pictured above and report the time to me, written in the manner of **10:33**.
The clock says **6:11**
